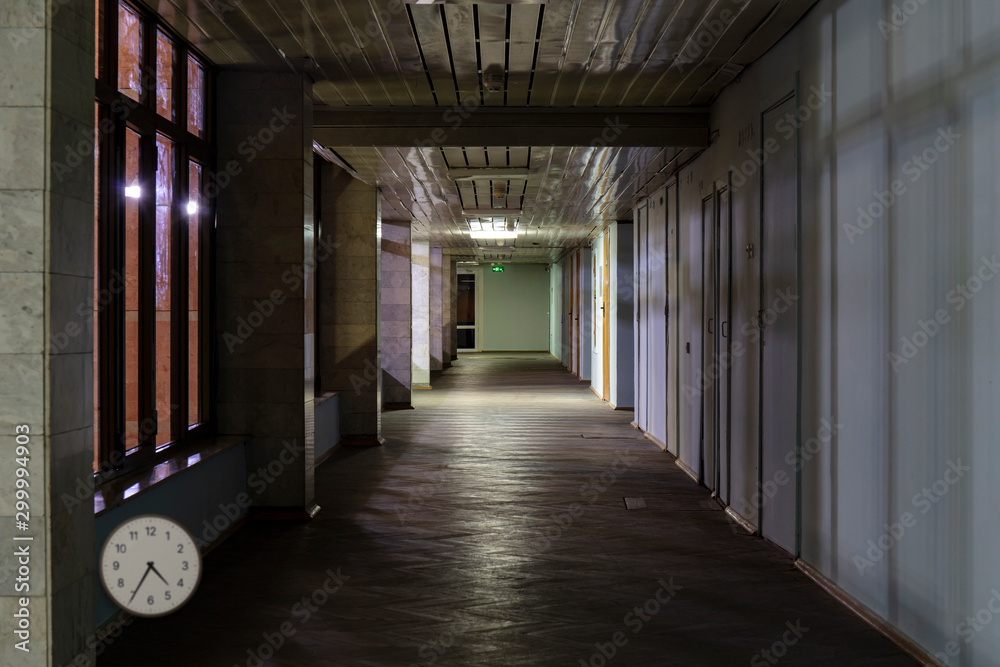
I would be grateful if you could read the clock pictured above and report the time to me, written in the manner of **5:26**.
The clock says **4:35**
